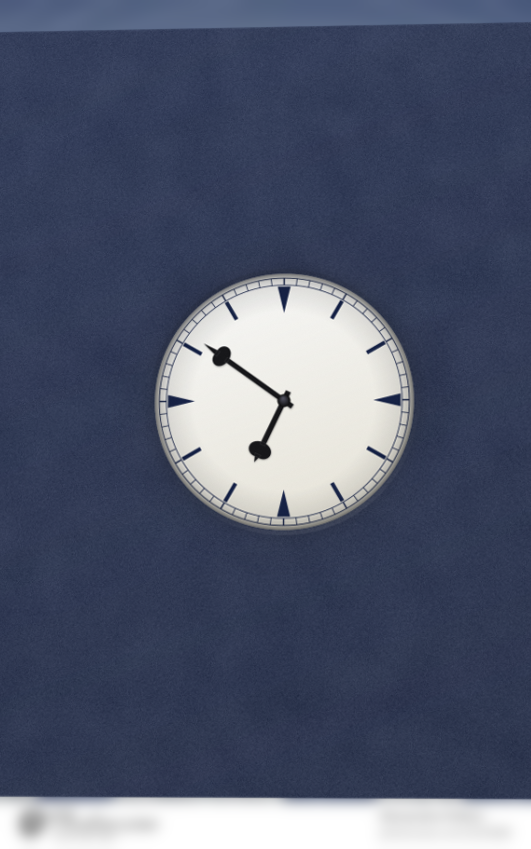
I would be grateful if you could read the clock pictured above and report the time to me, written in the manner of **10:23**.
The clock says **6:51**
